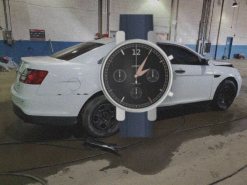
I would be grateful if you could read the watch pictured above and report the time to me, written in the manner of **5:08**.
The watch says **2:05**
